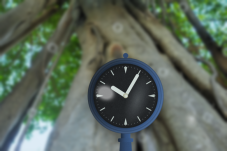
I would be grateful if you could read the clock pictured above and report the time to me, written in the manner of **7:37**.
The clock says **10:05**
